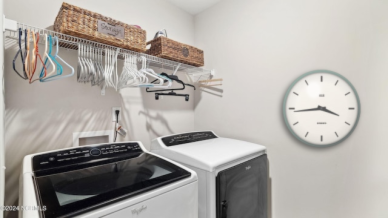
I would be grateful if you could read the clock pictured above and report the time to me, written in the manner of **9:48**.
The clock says **3:44**
